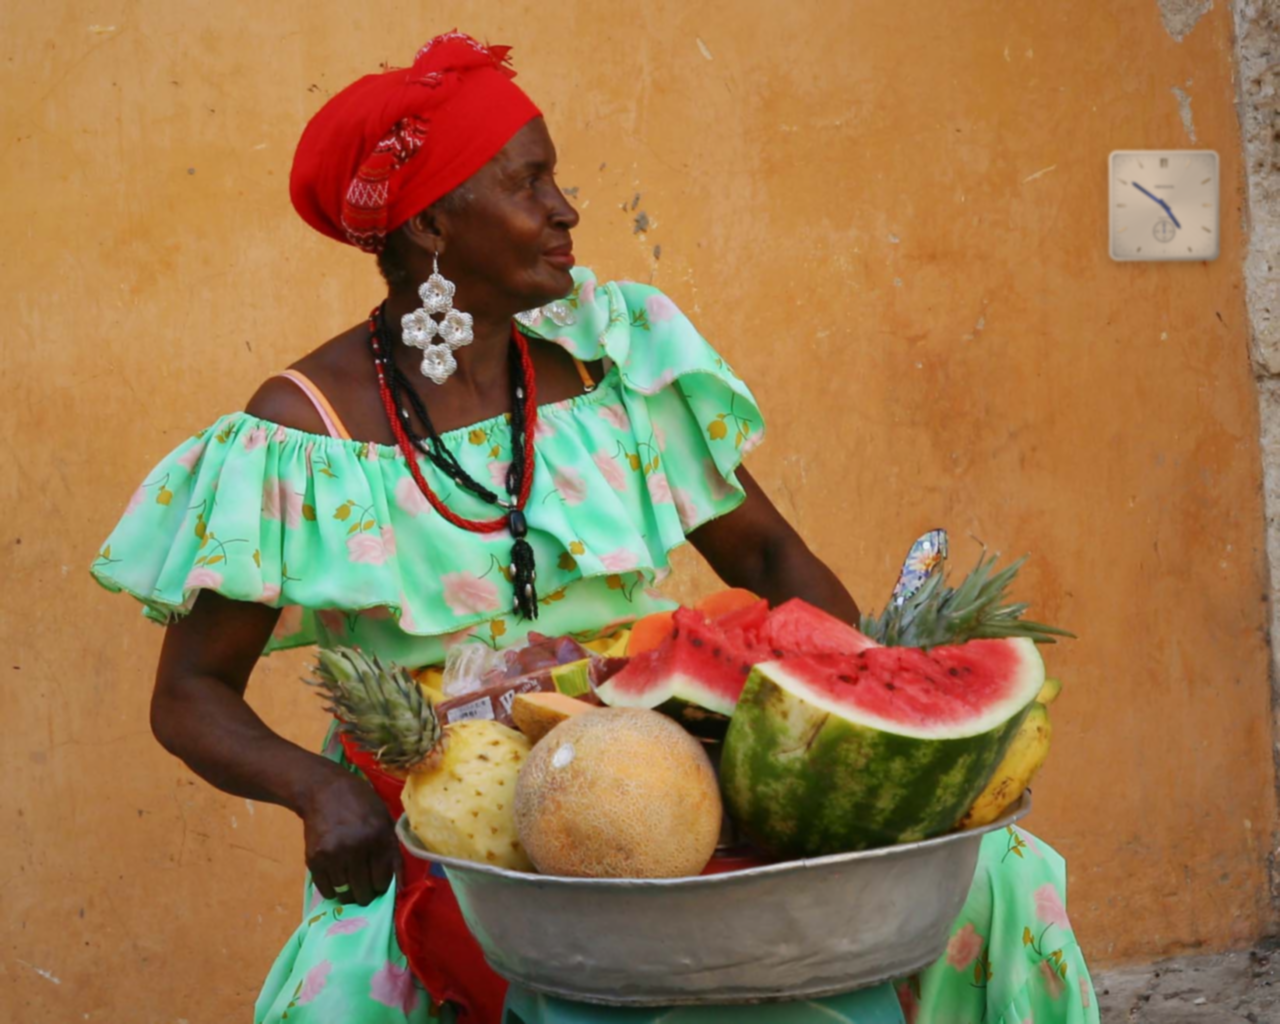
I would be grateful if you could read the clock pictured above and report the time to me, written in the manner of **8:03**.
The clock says **4:51**
